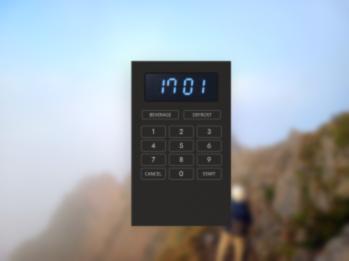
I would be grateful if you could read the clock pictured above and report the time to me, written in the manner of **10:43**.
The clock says **17:01**
